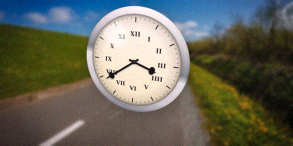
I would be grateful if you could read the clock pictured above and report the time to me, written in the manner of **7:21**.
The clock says **3:39**
